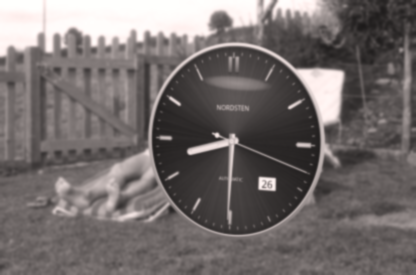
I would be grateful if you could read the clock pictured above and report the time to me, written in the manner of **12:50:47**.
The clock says **8:30:18**
